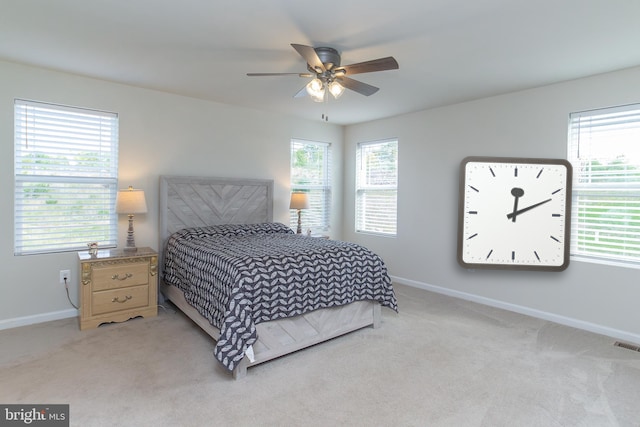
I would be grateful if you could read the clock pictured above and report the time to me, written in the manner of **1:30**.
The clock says **12:11**
